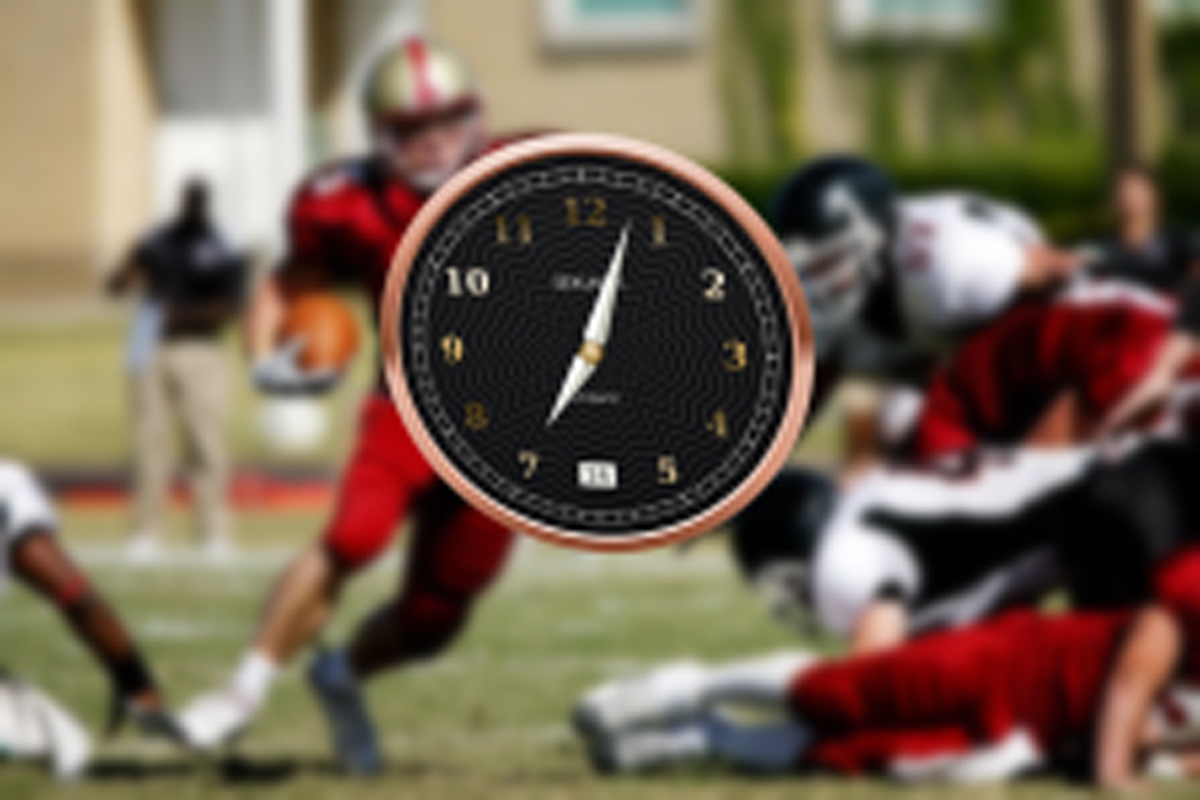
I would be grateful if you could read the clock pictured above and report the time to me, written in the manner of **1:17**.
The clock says **7:03**
